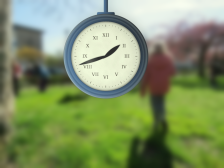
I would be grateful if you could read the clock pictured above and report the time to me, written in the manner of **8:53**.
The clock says **1:42**
